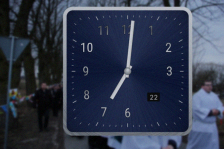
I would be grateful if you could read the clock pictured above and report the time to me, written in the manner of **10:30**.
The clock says **7:01**
